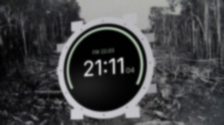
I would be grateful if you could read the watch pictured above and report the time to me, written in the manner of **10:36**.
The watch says **21:11**
